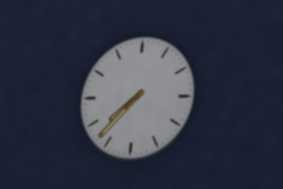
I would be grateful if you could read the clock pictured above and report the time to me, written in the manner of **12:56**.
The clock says **7:37**
